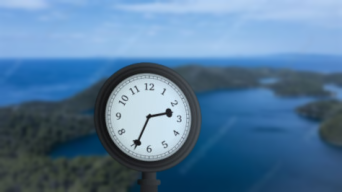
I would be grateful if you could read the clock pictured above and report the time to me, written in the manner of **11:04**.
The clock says **2:34**
